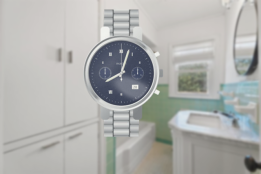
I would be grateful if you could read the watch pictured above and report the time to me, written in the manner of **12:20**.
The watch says **8:03**
